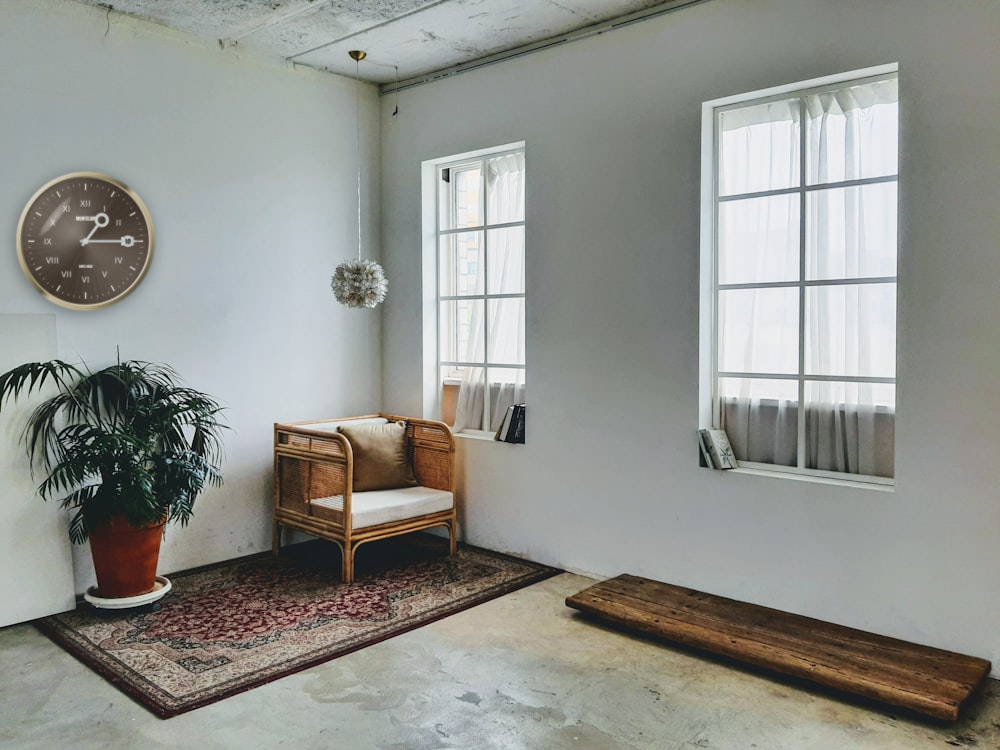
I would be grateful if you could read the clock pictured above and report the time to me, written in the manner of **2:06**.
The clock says **1:15**
